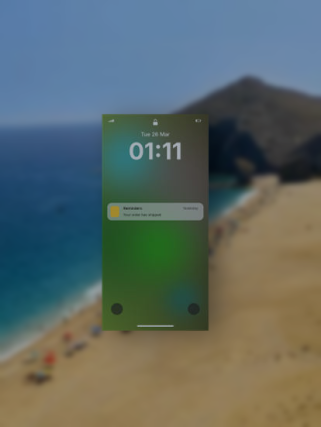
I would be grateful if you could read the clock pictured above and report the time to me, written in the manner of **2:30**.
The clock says **1:11**
